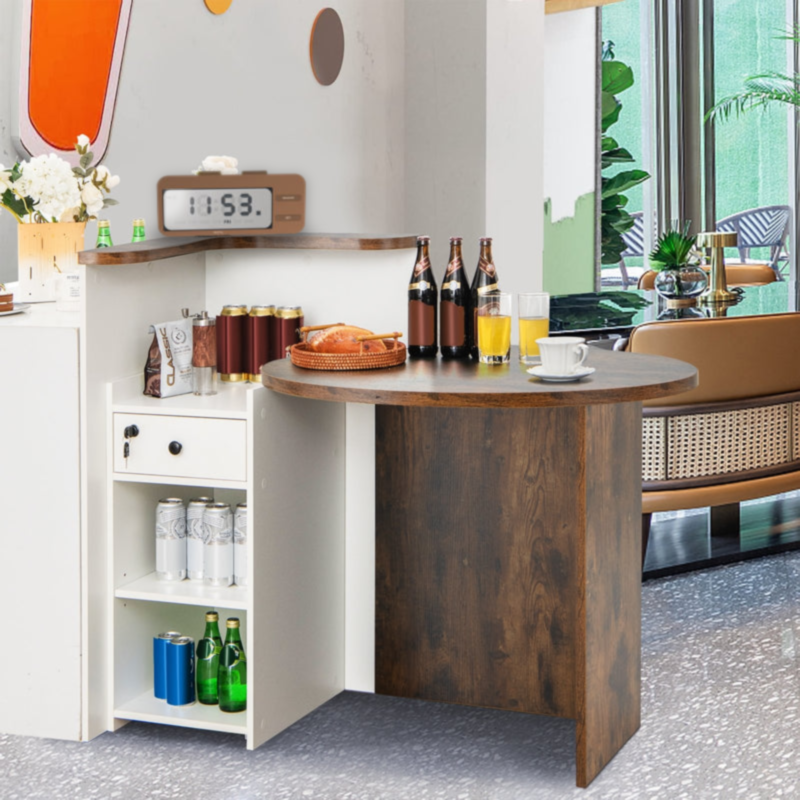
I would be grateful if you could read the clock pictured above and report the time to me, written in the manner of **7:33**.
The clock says **11:53**
